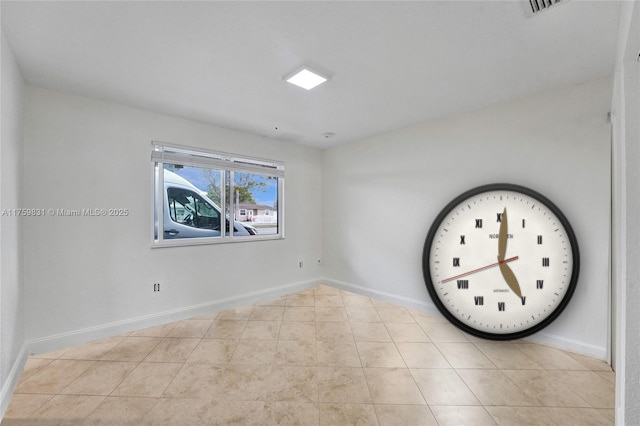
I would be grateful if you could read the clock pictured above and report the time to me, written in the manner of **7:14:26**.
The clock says **5:00:42**
